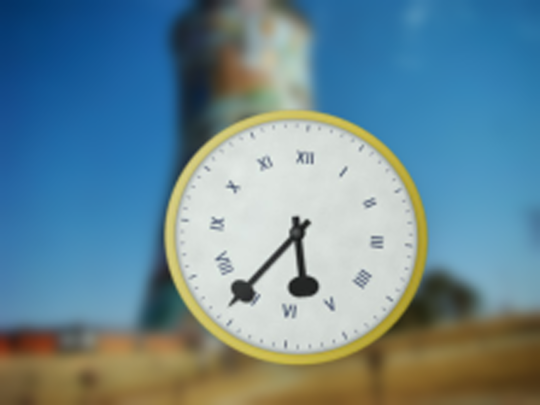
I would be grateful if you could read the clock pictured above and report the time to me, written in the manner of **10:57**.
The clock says **5:36**
